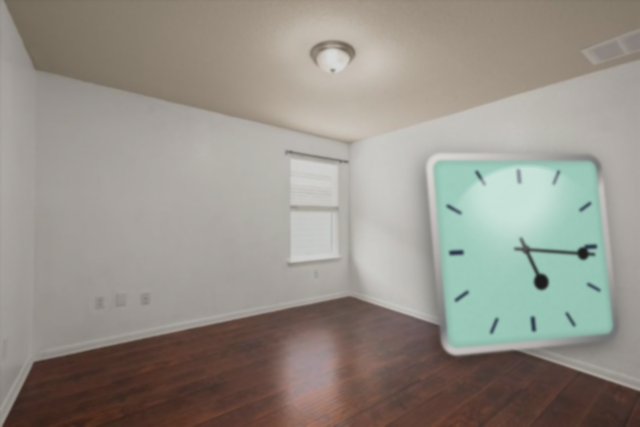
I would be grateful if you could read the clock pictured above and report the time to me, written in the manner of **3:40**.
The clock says **5:16**
